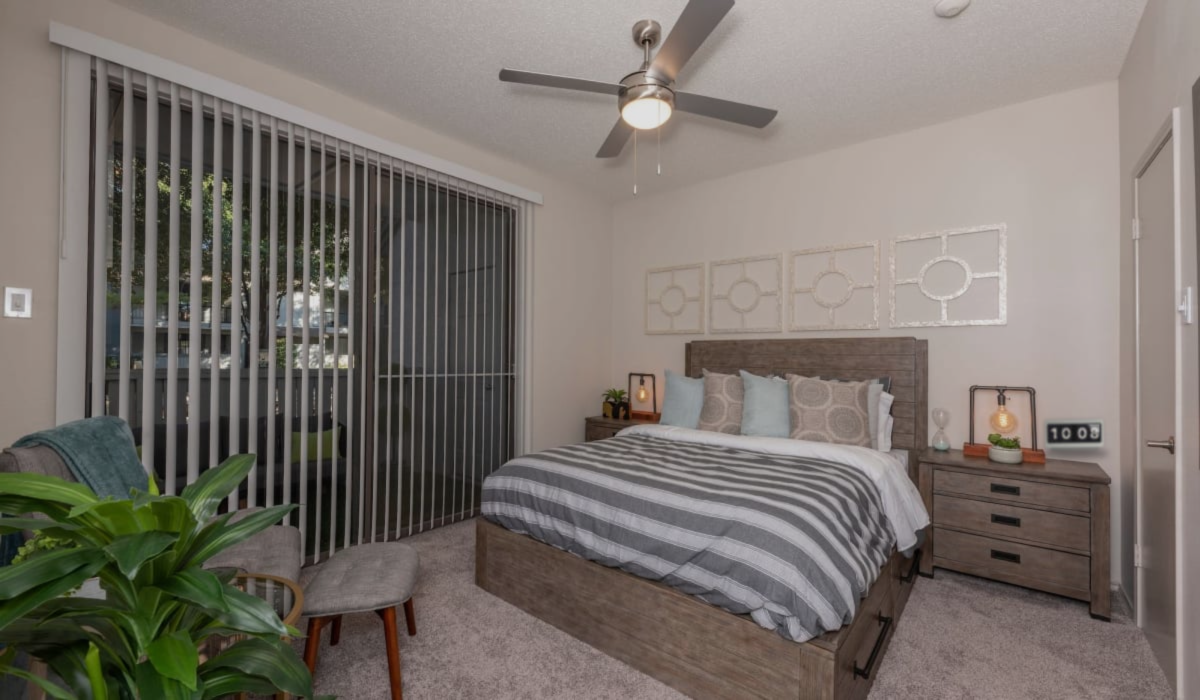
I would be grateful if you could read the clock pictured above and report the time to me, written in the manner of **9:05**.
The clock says **10:08**
